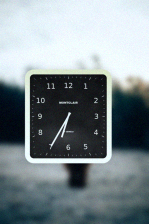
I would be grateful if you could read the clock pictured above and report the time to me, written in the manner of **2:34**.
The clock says **6:35**
